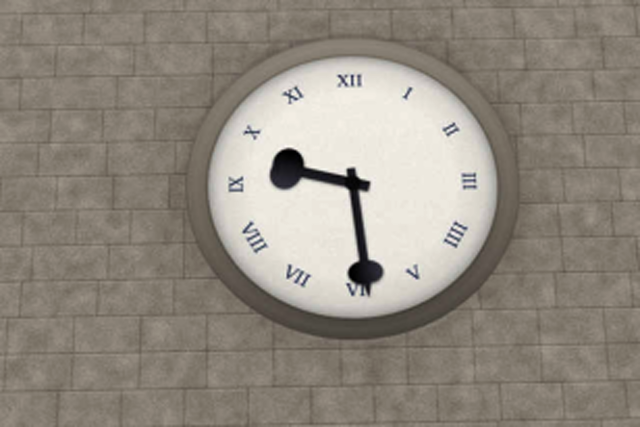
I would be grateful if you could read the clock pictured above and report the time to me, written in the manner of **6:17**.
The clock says **9:29**
